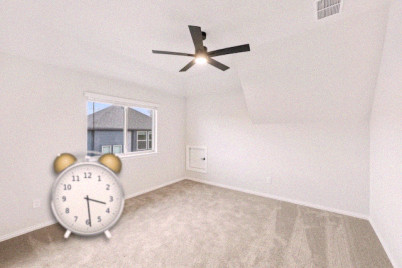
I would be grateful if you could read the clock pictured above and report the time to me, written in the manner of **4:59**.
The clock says **3:29**
